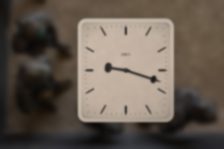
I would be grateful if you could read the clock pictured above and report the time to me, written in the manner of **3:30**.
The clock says **9:18**
